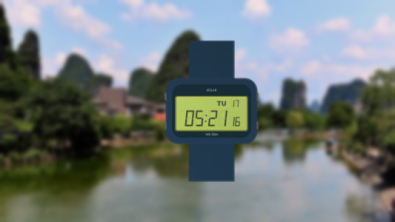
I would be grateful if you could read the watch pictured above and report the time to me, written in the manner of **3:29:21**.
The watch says **5:21:16**
